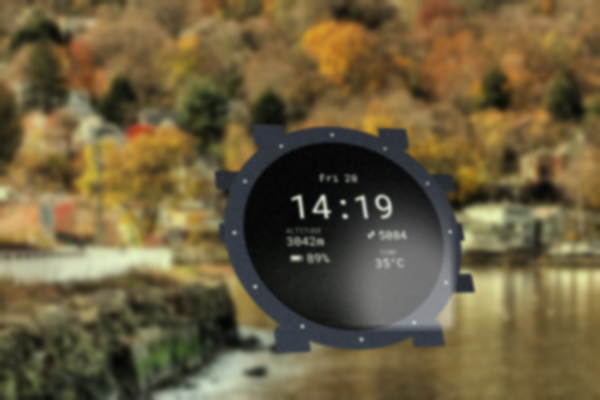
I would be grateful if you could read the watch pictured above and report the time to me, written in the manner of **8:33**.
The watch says **14:19**
